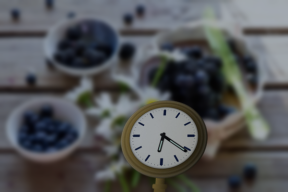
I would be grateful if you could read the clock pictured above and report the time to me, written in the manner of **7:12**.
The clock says **6:21**
